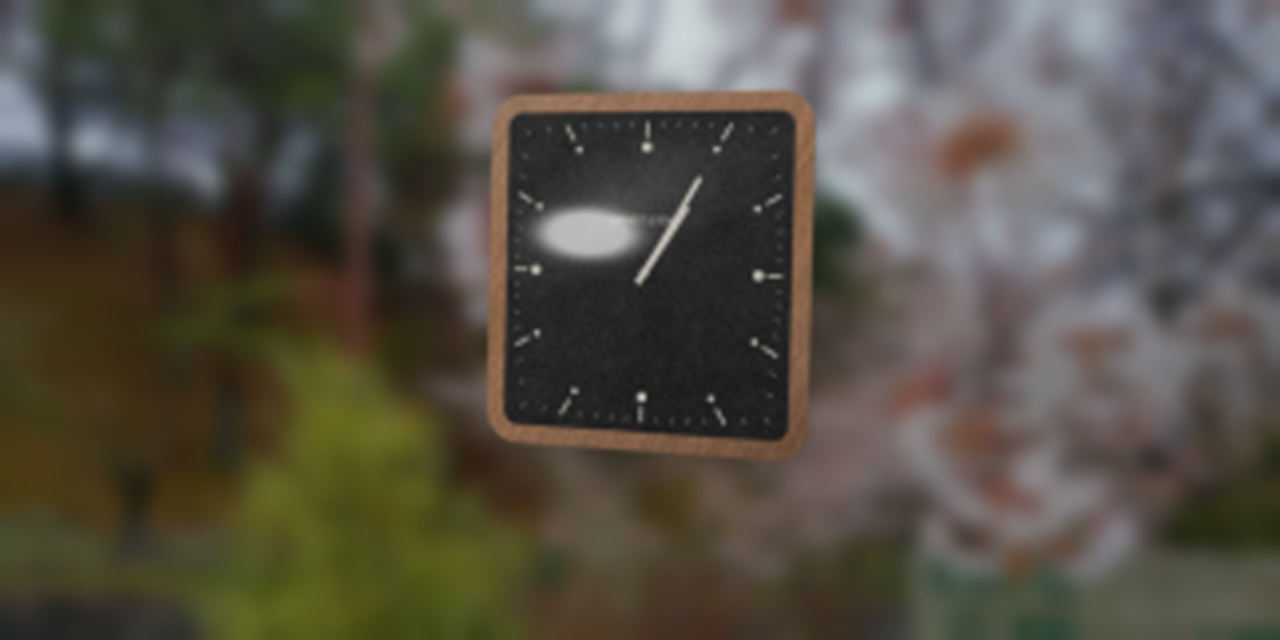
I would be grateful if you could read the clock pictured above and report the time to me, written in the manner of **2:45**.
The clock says **1:05**
